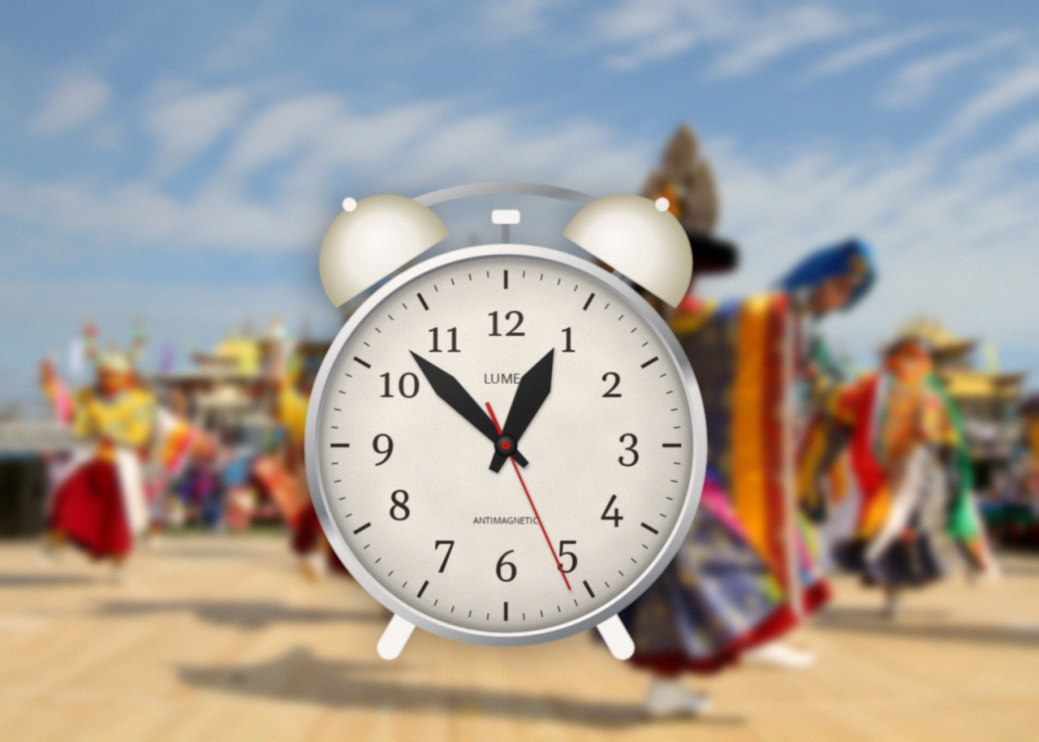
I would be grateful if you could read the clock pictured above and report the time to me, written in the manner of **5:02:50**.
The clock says **12:52:26**
